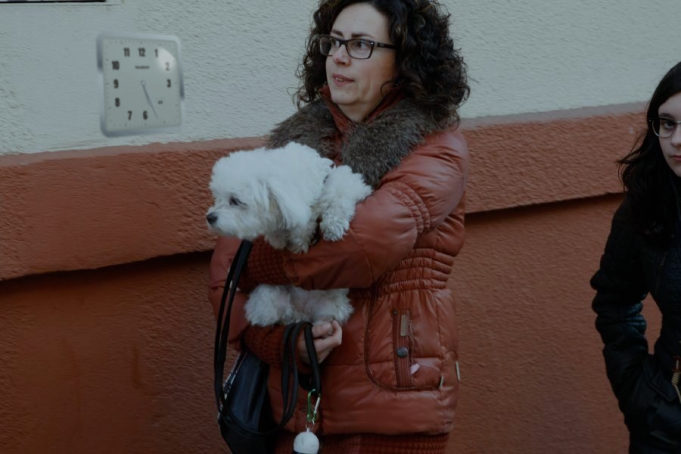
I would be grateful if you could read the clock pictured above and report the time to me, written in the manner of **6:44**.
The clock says **5:26**
